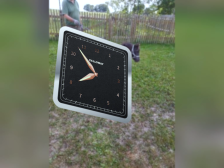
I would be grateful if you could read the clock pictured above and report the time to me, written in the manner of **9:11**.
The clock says **7:53**
